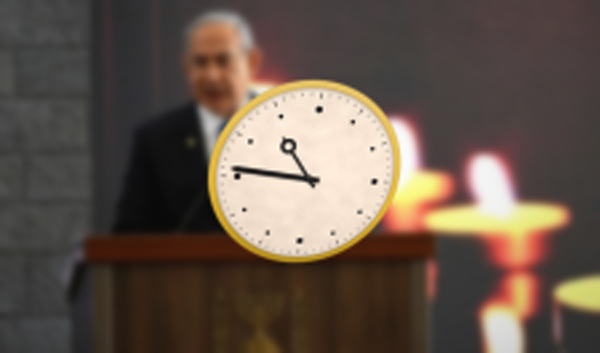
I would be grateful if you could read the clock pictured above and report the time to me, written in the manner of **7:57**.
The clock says **10:46**
